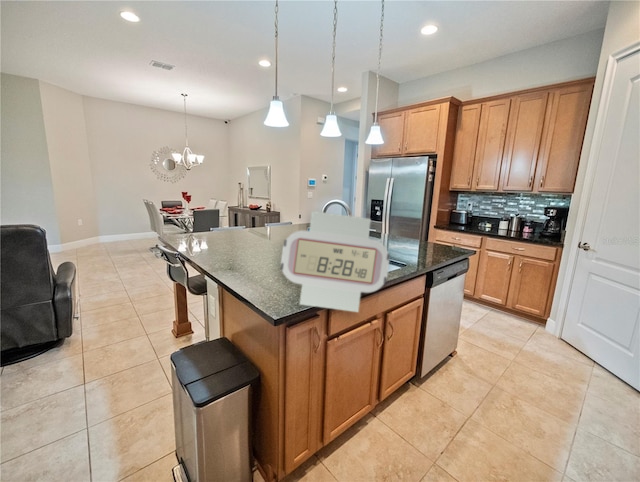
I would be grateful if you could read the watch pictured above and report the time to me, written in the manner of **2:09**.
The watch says **8:28**
